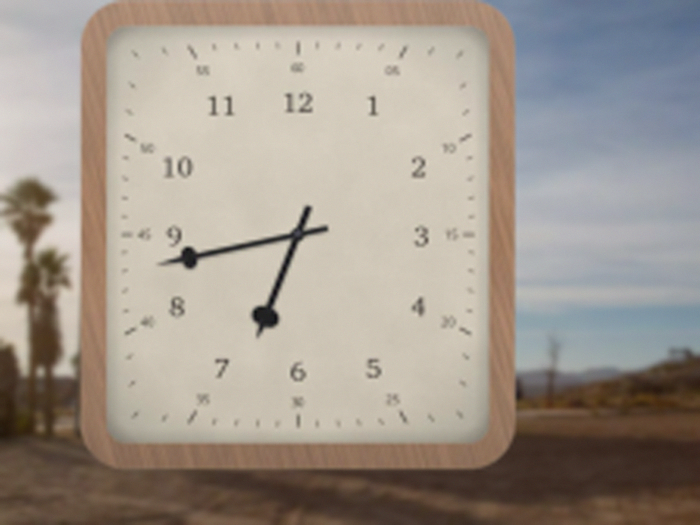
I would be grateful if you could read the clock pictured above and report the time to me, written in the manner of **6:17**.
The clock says **6:43**
